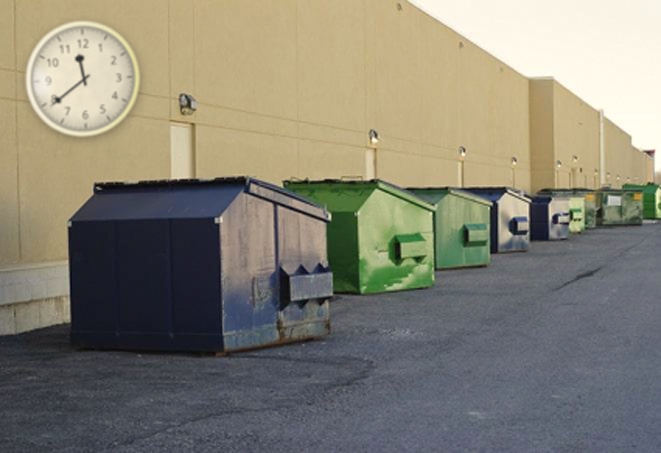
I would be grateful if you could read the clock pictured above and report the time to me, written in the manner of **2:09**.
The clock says **11:39**
